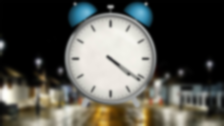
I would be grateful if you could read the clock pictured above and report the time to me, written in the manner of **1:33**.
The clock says **4:21**
